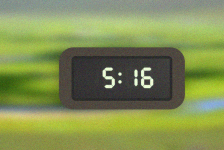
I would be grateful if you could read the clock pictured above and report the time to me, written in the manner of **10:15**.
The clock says **5:16**
